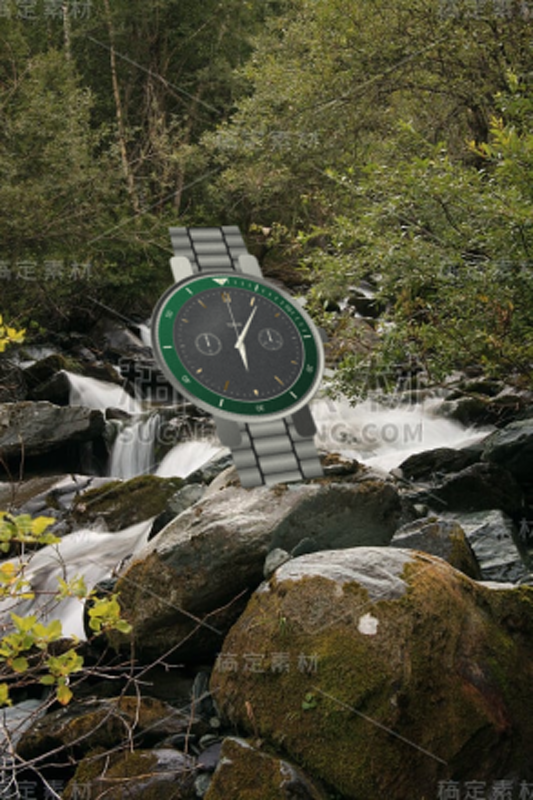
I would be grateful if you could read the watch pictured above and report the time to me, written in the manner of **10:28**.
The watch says **6:06**
